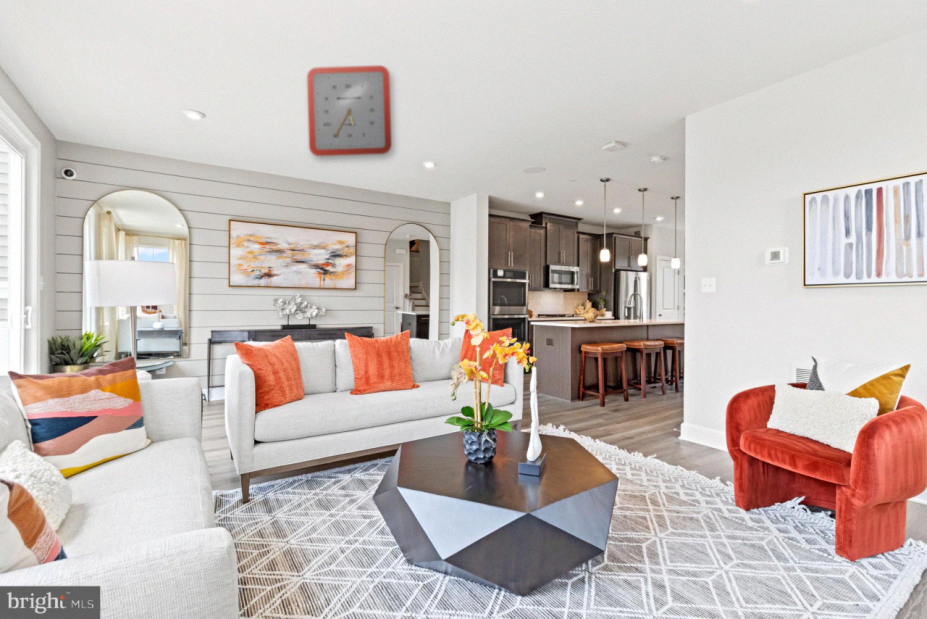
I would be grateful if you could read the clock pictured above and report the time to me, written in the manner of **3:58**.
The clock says **5:35**
